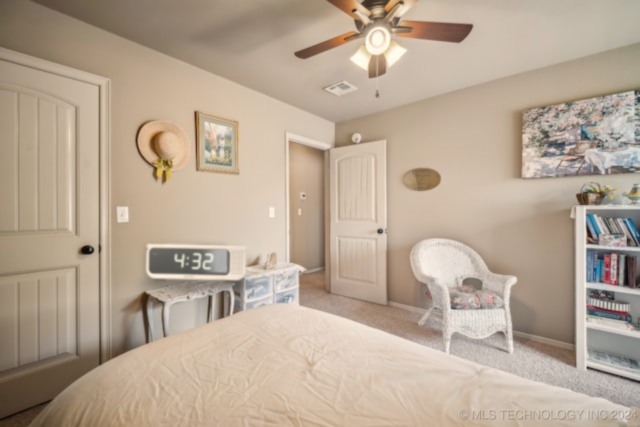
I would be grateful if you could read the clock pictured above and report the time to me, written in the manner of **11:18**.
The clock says **4:32**
